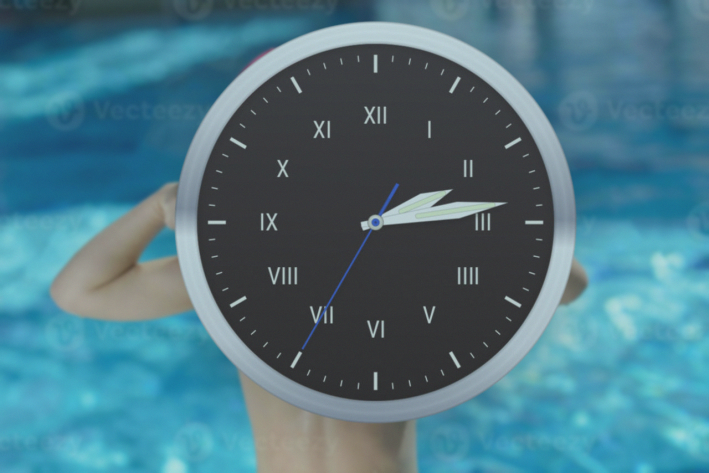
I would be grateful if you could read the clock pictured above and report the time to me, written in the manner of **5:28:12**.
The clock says **2:13:35**
